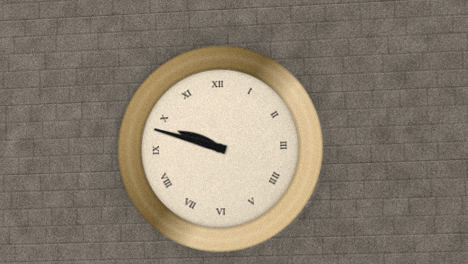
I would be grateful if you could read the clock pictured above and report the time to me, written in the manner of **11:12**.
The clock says **9:48**
